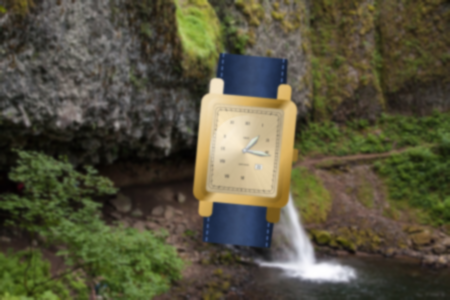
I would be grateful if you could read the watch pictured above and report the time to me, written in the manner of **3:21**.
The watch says **1:16**
